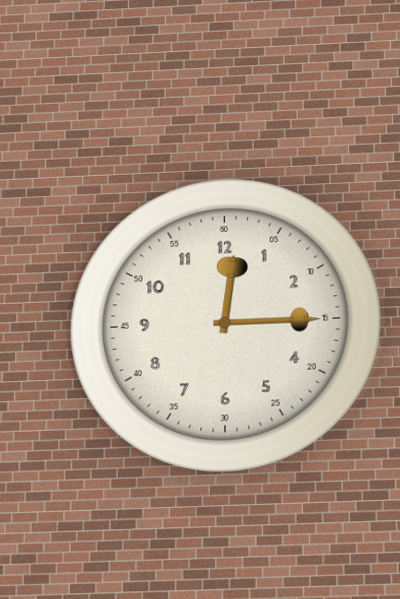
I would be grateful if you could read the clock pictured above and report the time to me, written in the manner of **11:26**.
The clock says **12:15**
